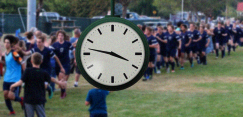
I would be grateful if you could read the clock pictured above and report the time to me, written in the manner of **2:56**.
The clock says **3:47**
